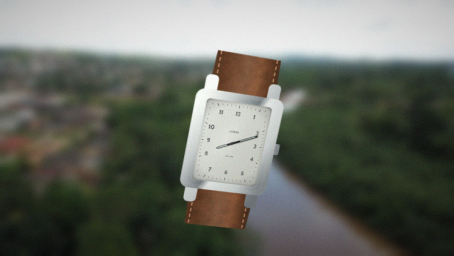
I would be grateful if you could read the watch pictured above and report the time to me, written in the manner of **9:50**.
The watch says **8:11**
